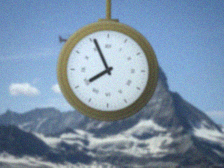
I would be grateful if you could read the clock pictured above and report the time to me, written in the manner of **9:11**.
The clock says **7:56**
